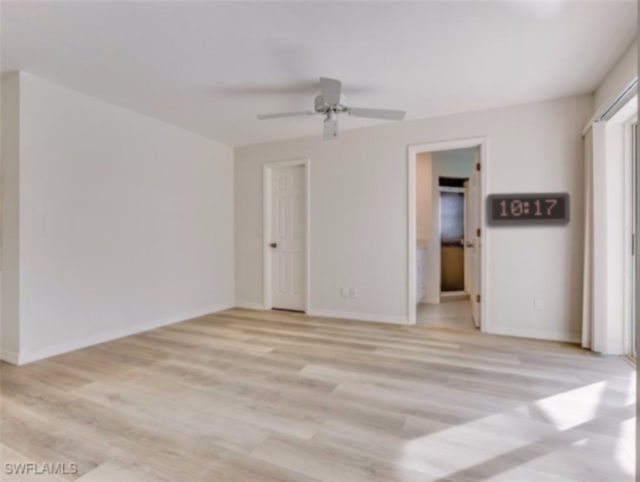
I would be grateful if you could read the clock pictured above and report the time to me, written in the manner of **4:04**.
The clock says **10:17**
